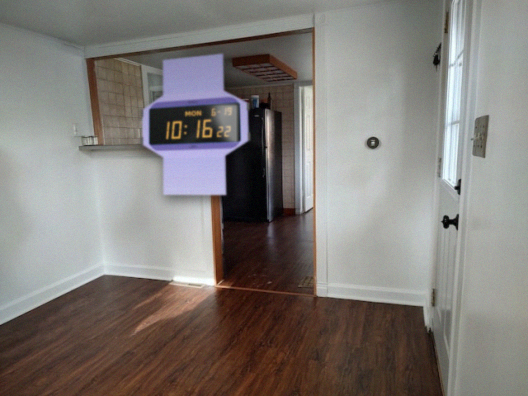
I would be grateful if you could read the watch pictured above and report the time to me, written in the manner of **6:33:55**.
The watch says **10:16:22**
